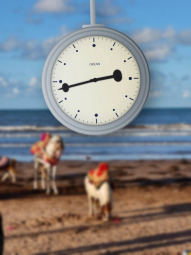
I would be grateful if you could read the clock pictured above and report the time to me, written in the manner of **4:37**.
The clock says **2:43**
